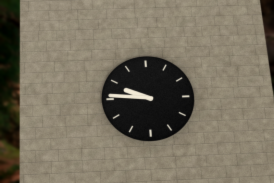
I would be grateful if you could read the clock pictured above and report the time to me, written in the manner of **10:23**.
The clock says **9:46**
